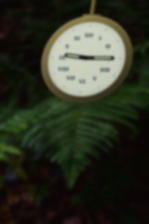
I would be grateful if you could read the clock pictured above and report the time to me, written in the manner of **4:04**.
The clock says **9:15**
